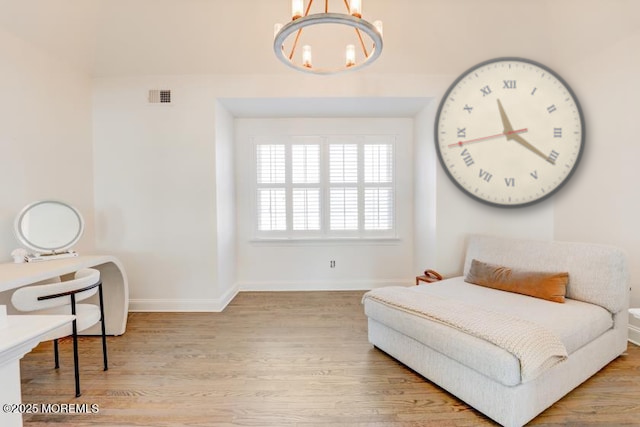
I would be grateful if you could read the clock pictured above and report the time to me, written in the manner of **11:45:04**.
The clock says **11:20:43**
